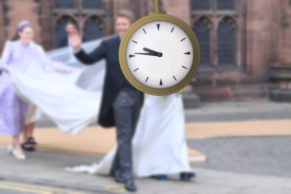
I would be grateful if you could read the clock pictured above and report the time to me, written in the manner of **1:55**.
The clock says **9:46**
